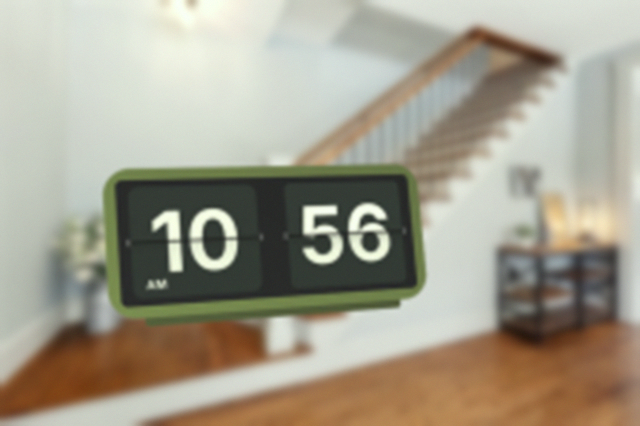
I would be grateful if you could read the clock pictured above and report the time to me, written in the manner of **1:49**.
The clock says **10:56**
